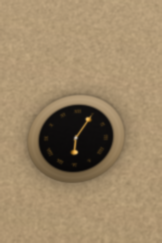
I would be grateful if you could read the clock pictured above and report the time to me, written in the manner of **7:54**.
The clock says **6:05**
